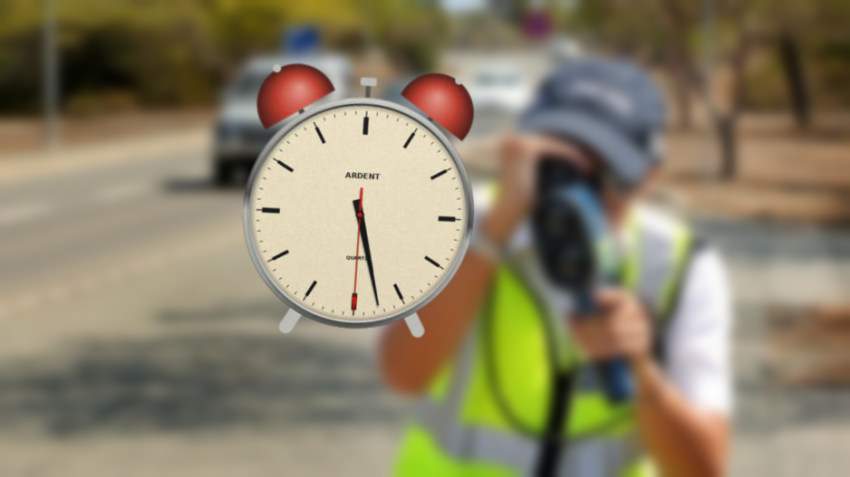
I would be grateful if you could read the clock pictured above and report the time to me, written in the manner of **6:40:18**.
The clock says **5:27:30**
